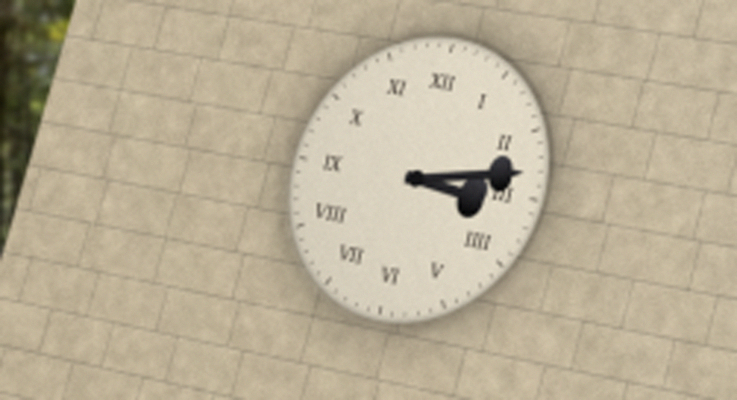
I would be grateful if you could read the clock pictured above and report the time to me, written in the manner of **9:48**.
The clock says **3:13**
